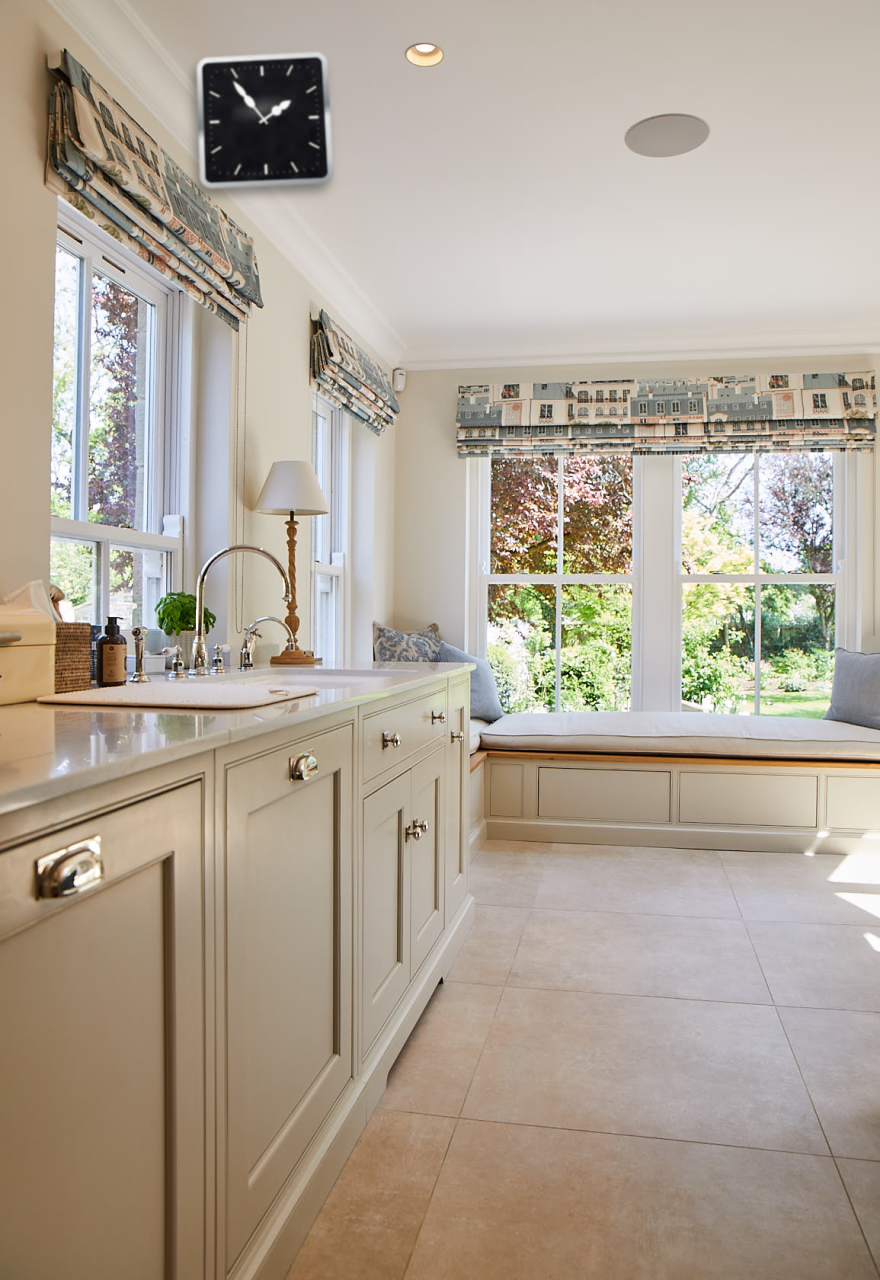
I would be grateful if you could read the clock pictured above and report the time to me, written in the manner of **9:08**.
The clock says **1:54**
